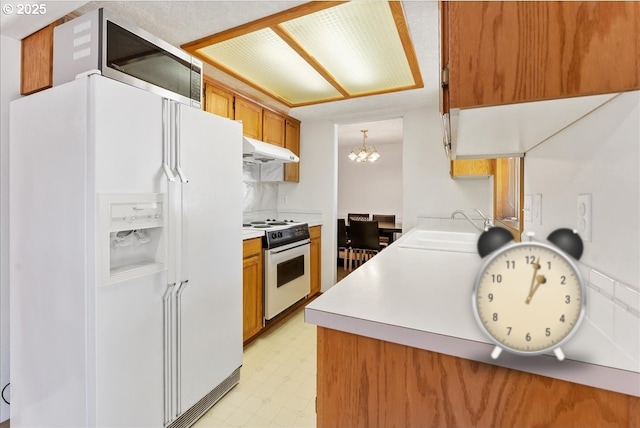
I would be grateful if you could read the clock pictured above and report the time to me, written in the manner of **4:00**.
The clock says **1:02**
